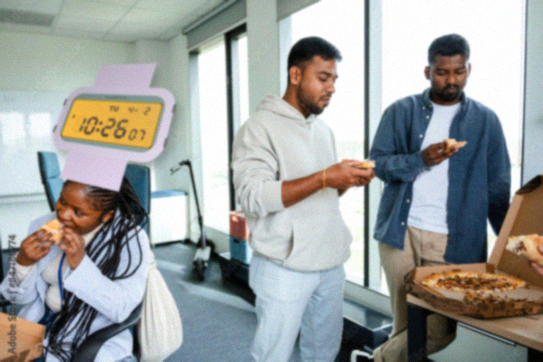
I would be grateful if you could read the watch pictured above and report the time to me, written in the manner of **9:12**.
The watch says **10:26**
